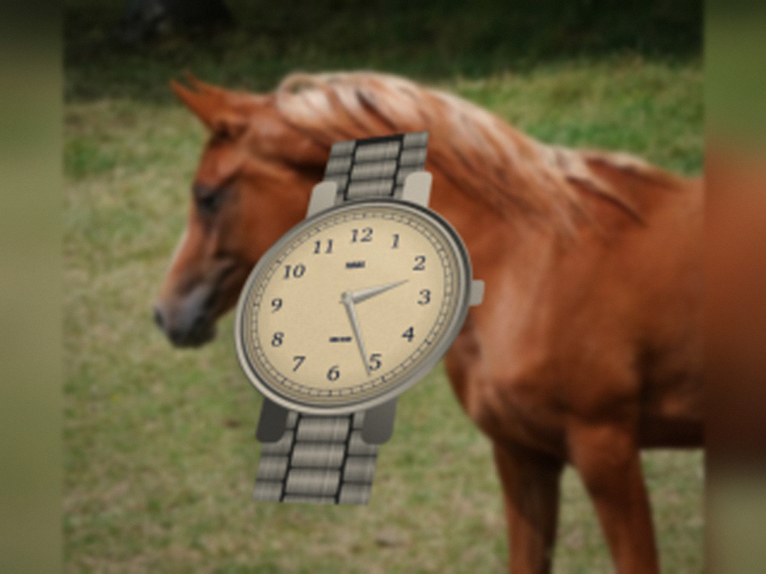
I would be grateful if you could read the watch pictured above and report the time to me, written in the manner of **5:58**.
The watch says **2:26**
